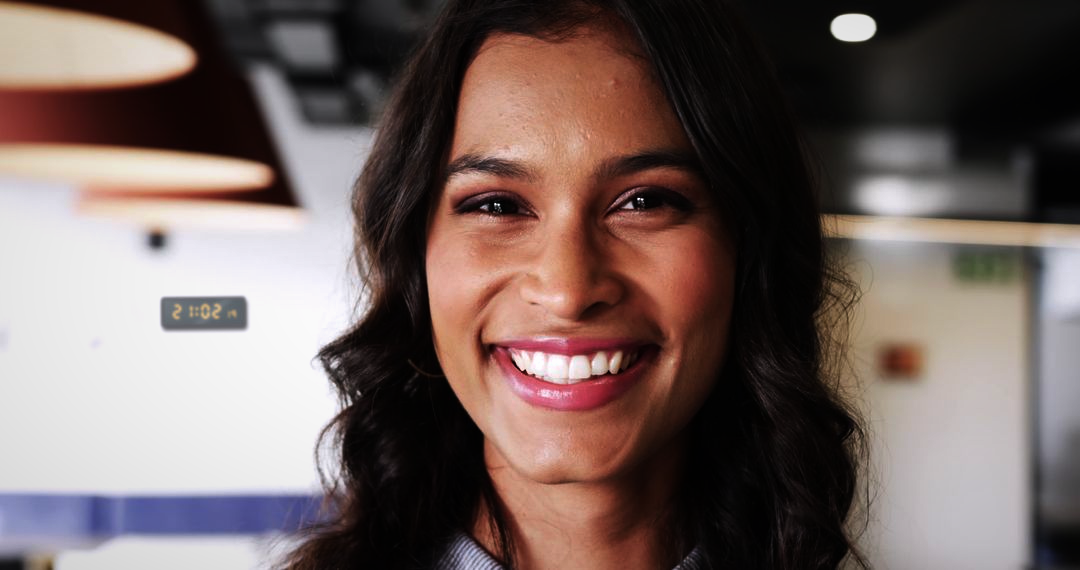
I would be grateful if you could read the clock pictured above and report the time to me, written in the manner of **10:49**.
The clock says **21:02**
